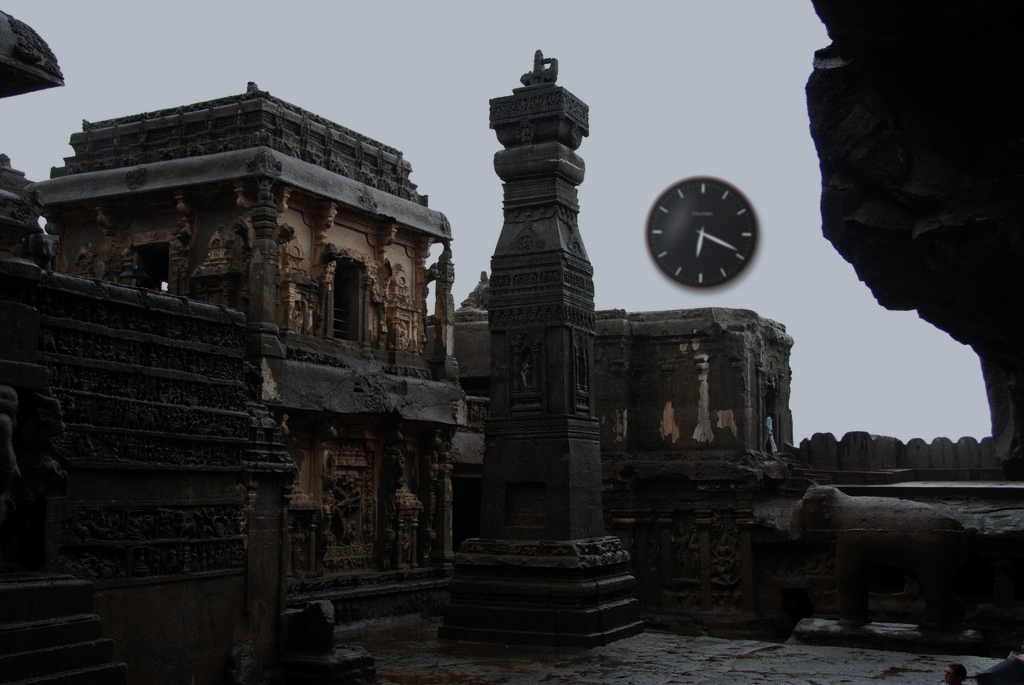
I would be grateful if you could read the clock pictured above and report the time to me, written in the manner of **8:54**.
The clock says **6:19**
